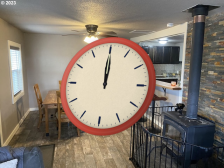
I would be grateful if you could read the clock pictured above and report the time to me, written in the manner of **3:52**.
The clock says **12:00**
